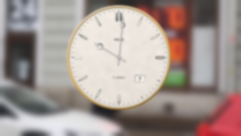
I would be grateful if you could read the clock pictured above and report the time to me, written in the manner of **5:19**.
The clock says **10:01**
